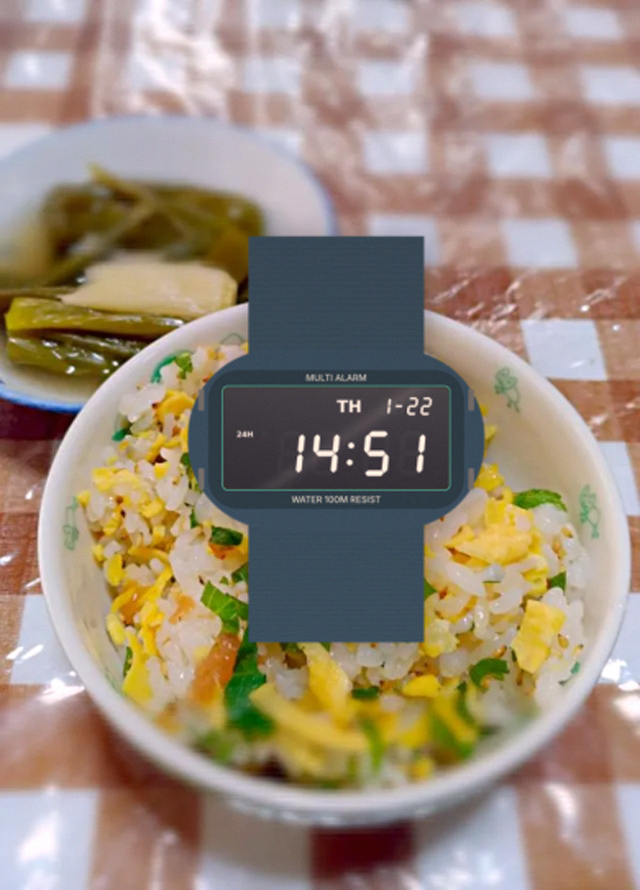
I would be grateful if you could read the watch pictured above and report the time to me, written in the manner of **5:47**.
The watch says **14:51**
